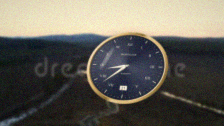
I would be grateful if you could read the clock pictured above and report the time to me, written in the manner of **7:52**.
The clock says **8:38**
